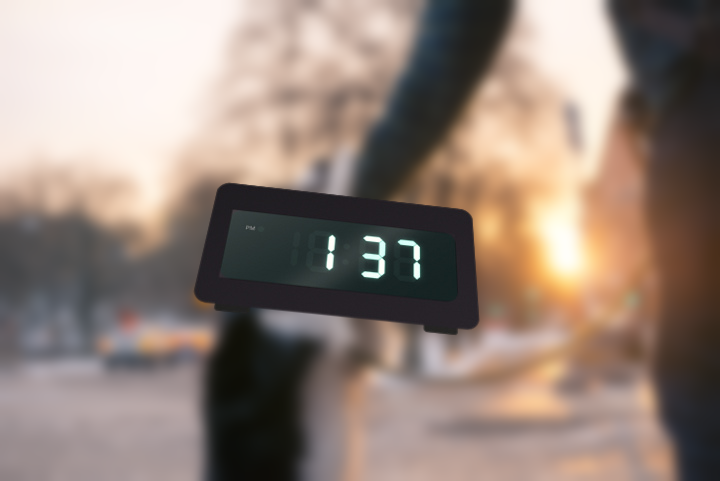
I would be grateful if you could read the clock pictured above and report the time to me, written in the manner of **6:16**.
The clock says **1:37**
